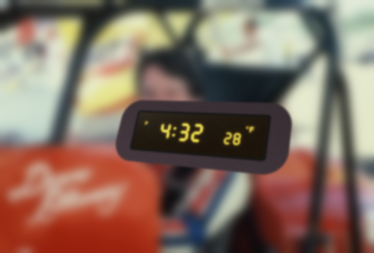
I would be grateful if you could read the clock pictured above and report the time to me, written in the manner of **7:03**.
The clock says **4:32**
